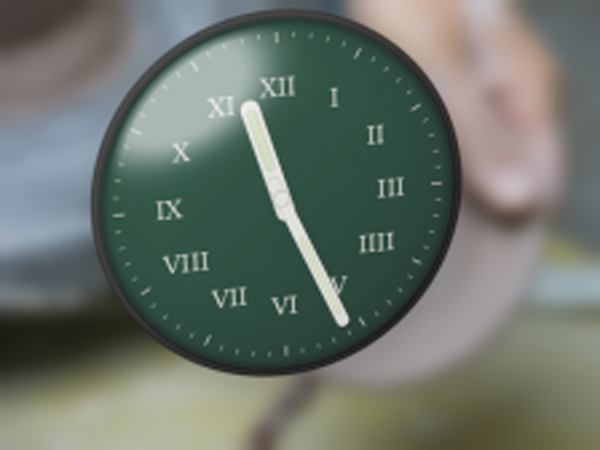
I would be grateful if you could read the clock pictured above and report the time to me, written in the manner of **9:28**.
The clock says **11:26**
